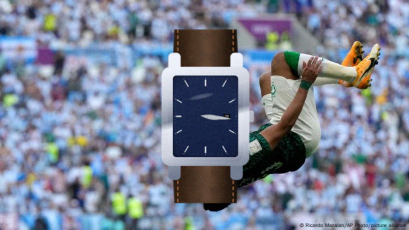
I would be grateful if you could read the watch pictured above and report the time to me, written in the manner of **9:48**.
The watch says **3:16**
